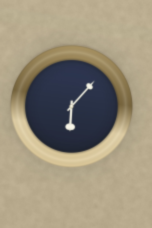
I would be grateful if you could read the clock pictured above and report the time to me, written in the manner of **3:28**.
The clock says **6:07**
